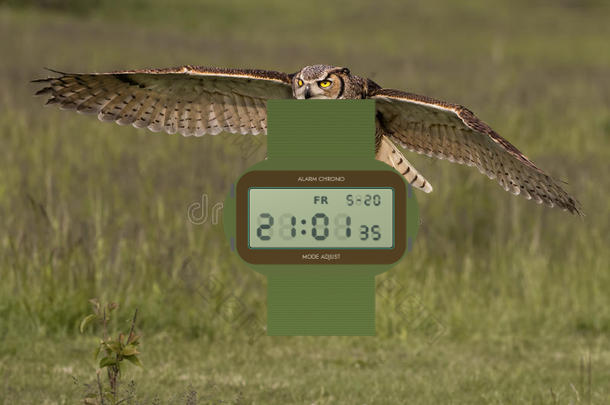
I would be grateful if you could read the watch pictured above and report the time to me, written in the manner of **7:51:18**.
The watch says **21:01:35**
